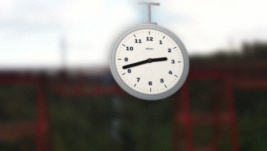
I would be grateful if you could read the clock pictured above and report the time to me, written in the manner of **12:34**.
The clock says **2:42**
